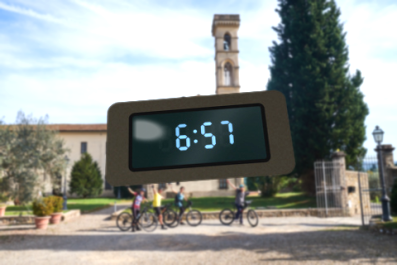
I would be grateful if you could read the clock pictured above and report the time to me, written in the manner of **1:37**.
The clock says **6:57**
